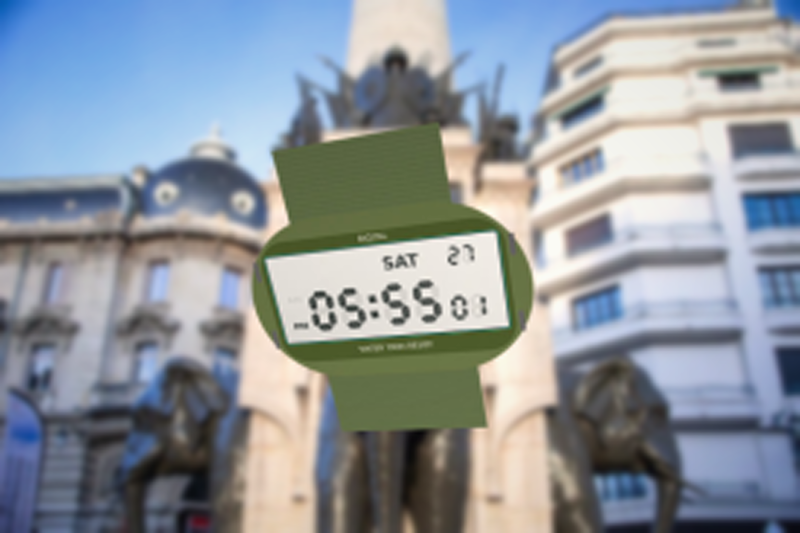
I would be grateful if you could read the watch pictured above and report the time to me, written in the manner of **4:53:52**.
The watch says **5:55:01**
